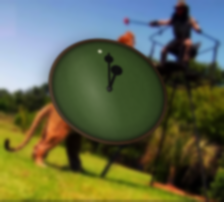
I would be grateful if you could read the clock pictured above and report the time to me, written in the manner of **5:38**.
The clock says **1:02**
